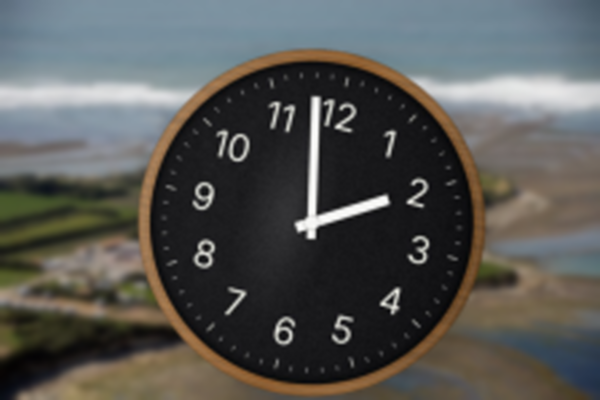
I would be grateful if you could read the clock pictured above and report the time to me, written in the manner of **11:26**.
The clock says **1:58**
